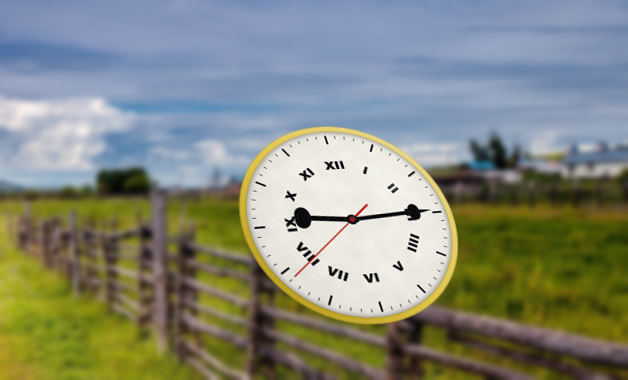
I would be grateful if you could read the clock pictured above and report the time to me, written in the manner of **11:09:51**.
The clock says **9:14:39**
